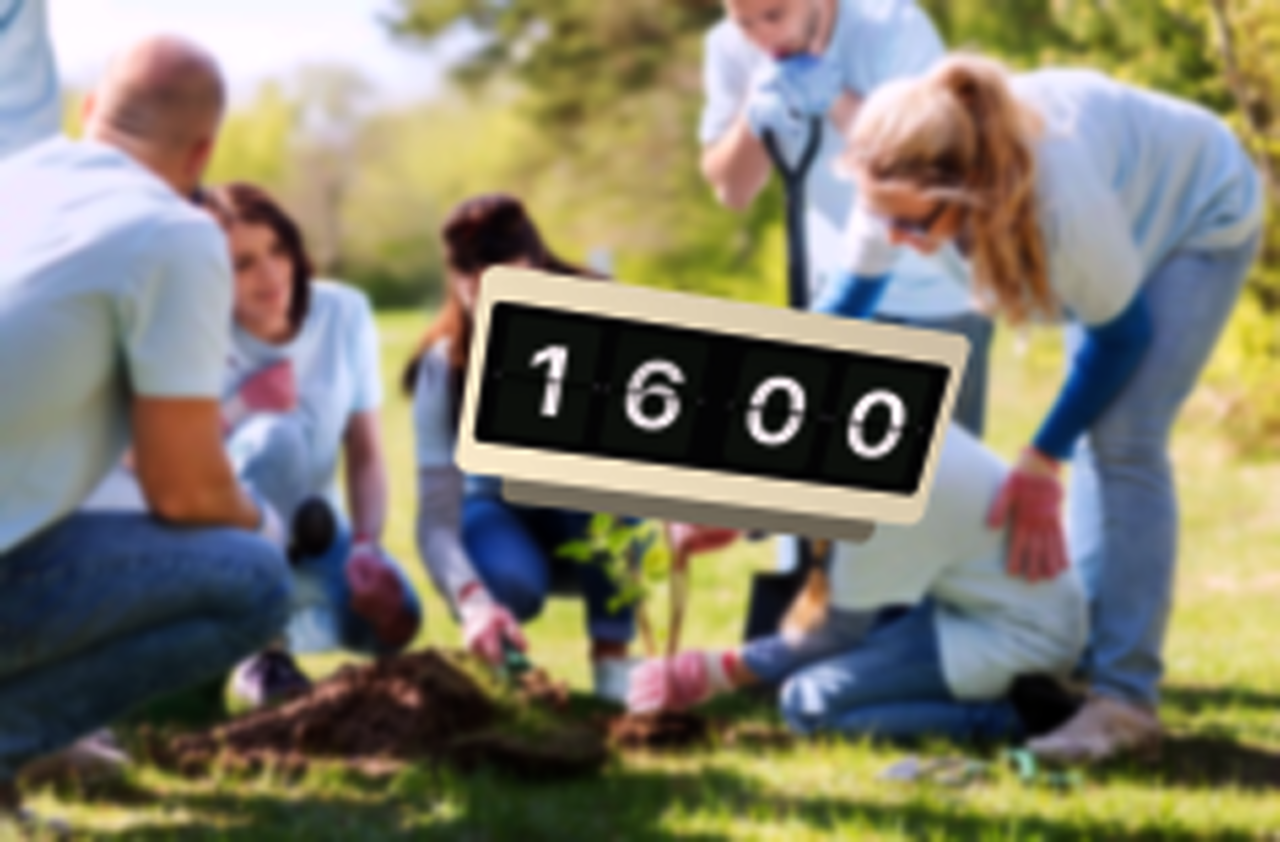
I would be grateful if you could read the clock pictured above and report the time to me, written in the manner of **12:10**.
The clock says **16:00**
